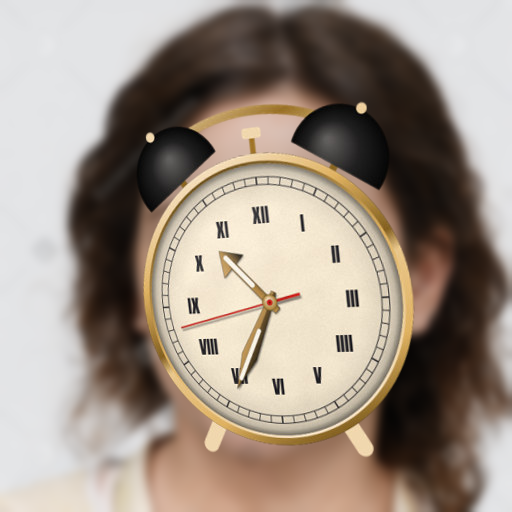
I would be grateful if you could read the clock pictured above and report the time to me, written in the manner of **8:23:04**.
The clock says **10:34:43**
